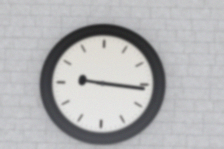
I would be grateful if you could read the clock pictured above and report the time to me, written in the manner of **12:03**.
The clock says **9:16**
